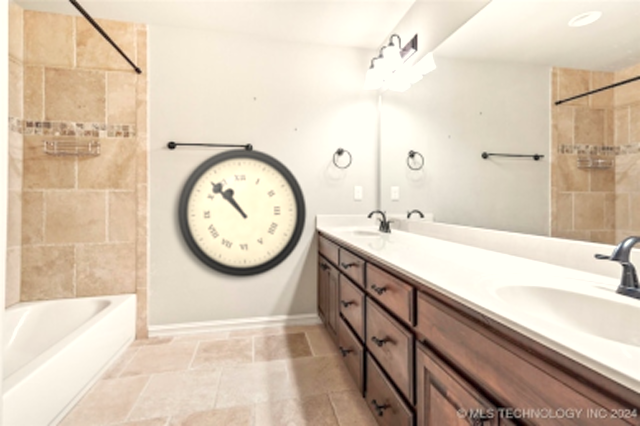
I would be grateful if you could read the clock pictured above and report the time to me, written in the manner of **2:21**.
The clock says **10:53**
